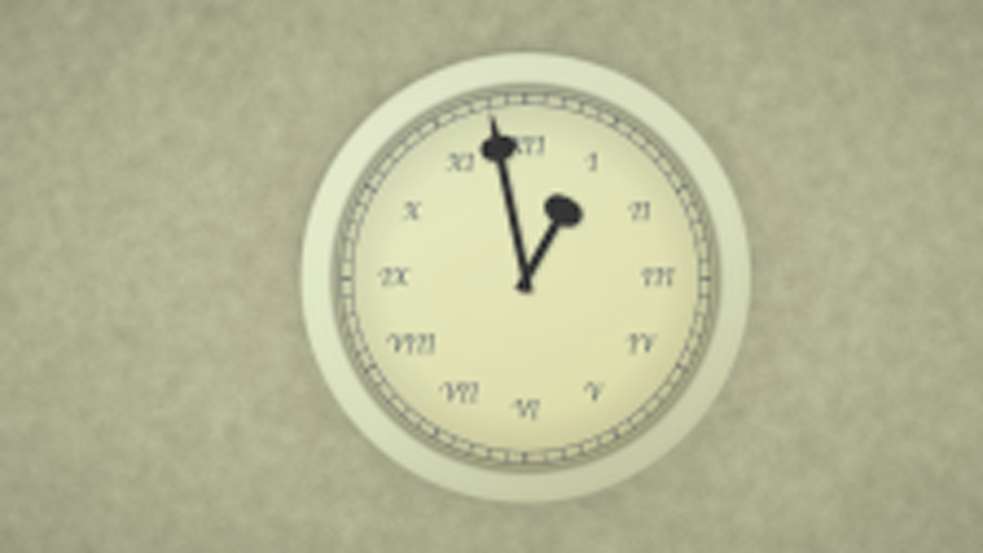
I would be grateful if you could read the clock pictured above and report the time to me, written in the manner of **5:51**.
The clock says **12:58**
